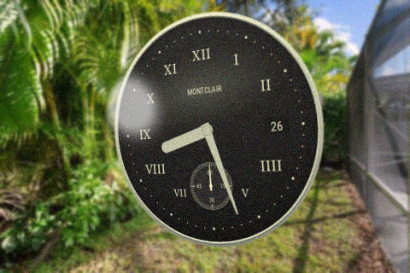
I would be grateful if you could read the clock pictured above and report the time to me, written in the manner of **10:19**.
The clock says **8:27**
